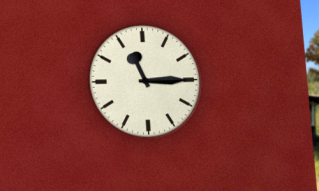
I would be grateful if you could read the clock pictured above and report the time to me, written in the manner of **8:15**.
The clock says **11:15**
